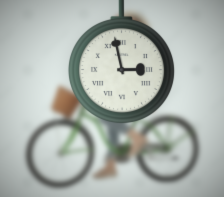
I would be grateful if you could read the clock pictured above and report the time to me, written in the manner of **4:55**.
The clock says **2:58**
